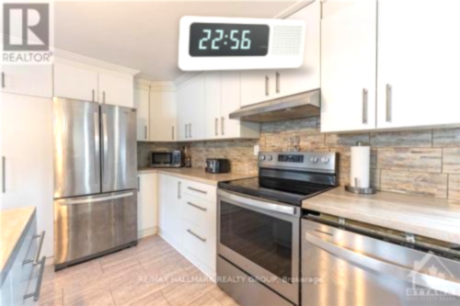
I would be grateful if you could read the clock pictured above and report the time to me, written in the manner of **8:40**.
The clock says **22:56**
